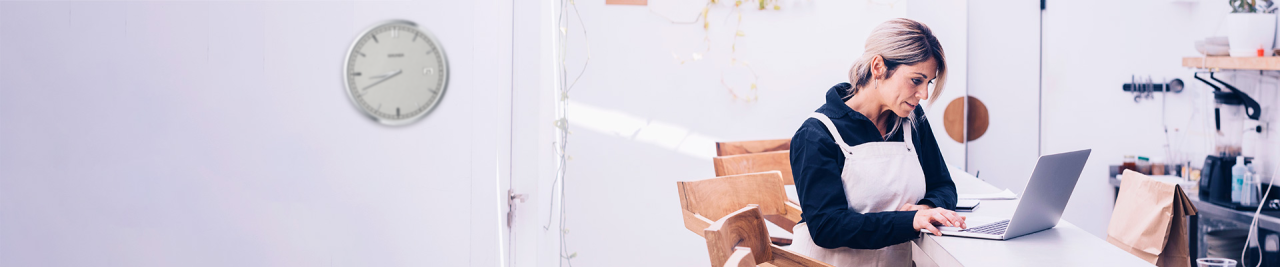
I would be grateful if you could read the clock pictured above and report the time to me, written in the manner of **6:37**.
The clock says **8:41**
